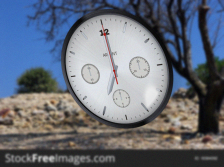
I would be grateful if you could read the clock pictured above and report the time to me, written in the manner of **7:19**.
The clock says **7:00**
